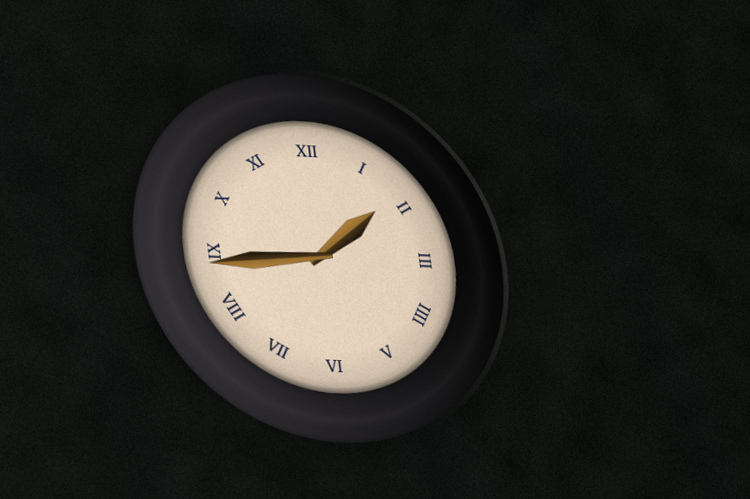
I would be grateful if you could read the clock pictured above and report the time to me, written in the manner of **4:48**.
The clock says **1:44**
